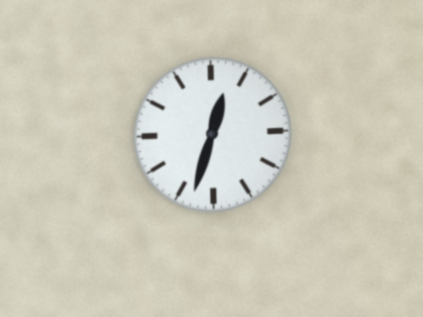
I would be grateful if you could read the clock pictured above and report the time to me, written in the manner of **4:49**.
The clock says **12:33**
